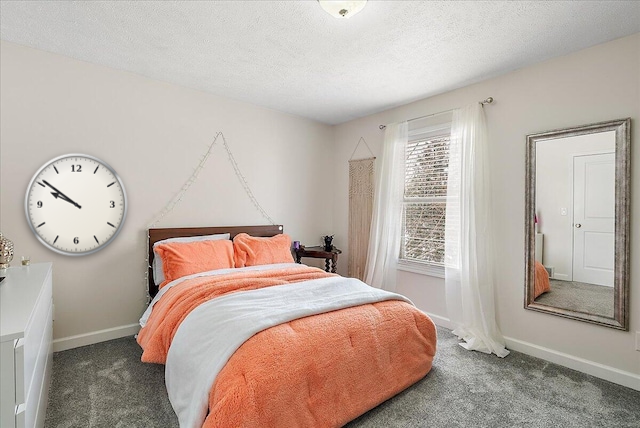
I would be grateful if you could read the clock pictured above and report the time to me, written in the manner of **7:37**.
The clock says **9:51**
